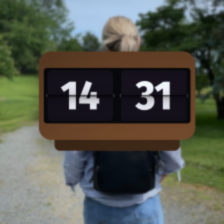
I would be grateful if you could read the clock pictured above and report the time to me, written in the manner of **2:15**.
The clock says **14:31**
